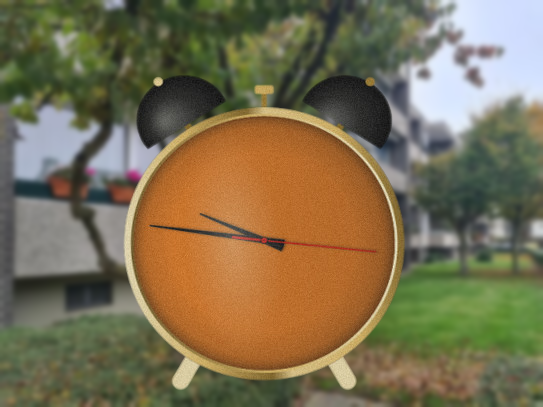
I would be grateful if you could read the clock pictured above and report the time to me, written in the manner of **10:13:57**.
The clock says **9:46:16**
